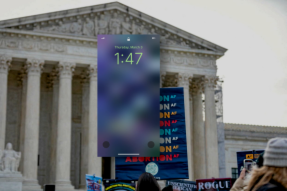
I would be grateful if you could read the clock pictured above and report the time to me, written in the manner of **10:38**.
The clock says **1:47**
